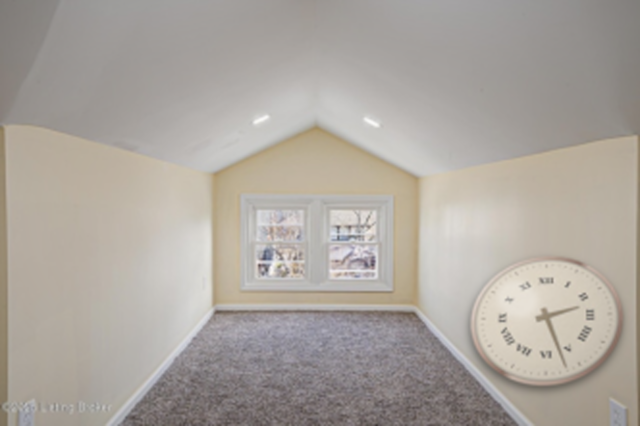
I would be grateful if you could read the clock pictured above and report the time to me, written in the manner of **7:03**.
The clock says **2:27**
